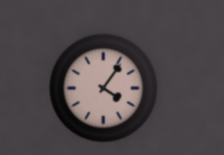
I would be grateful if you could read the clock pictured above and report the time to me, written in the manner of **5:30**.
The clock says **4:06**
